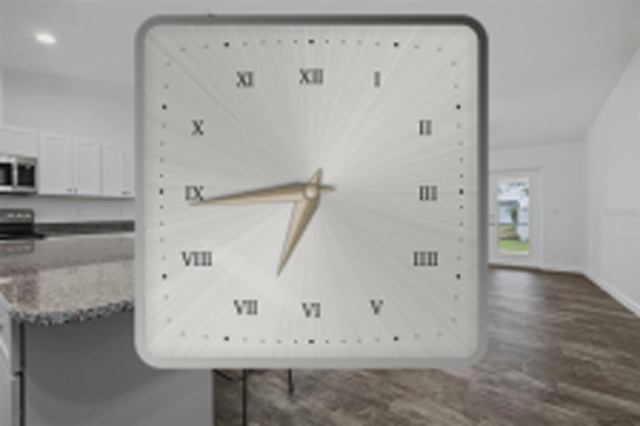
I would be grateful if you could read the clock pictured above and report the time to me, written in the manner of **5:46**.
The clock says **6:44**
